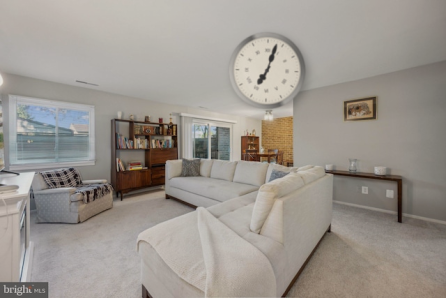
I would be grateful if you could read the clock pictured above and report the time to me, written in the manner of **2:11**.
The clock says **7:03**
